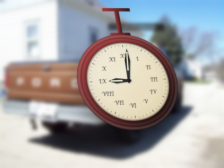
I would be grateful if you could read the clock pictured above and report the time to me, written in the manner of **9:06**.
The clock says **9:01**
